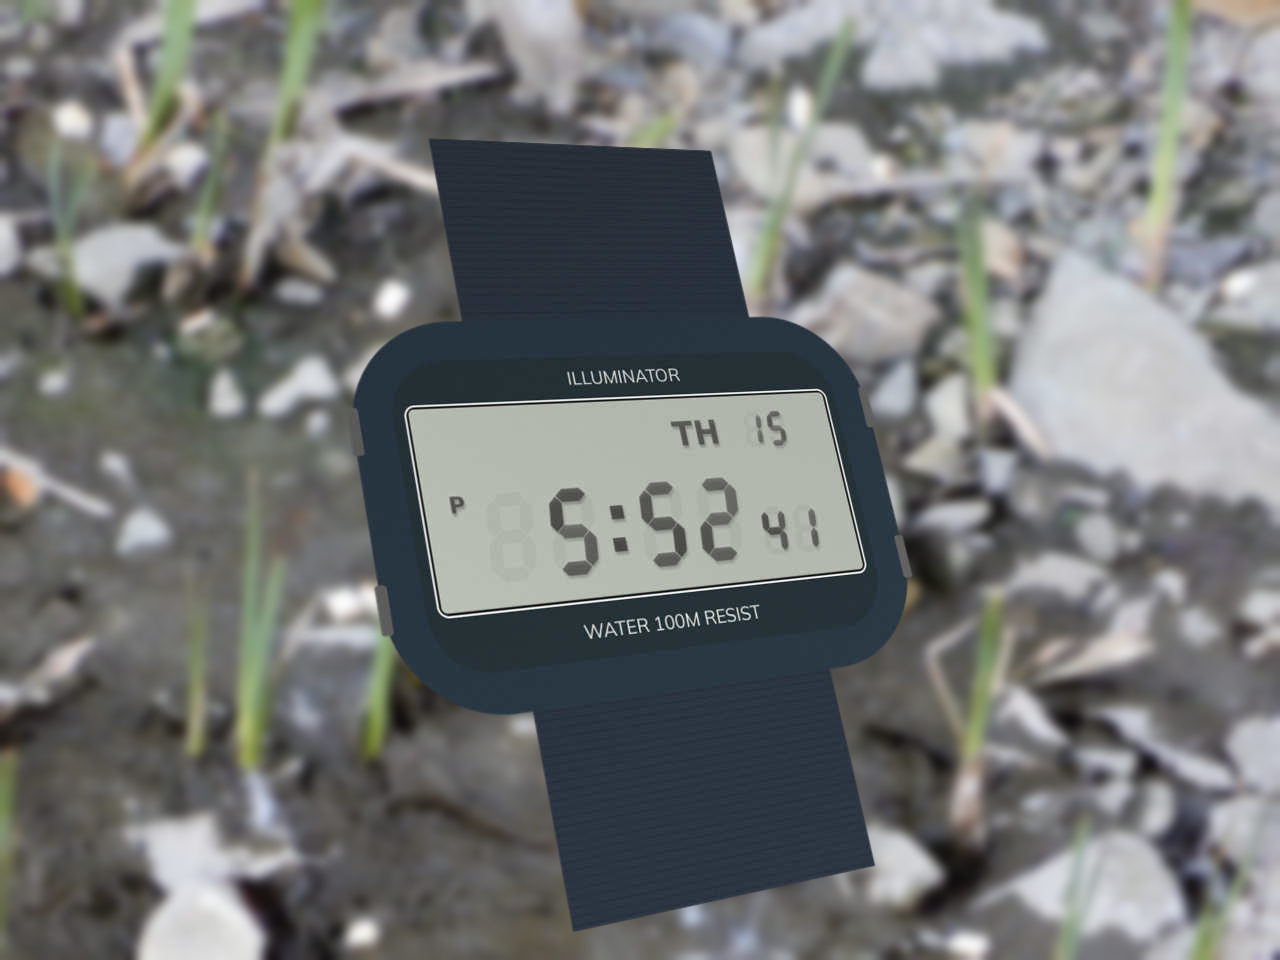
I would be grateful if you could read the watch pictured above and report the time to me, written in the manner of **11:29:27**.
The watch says **5:52:41**
